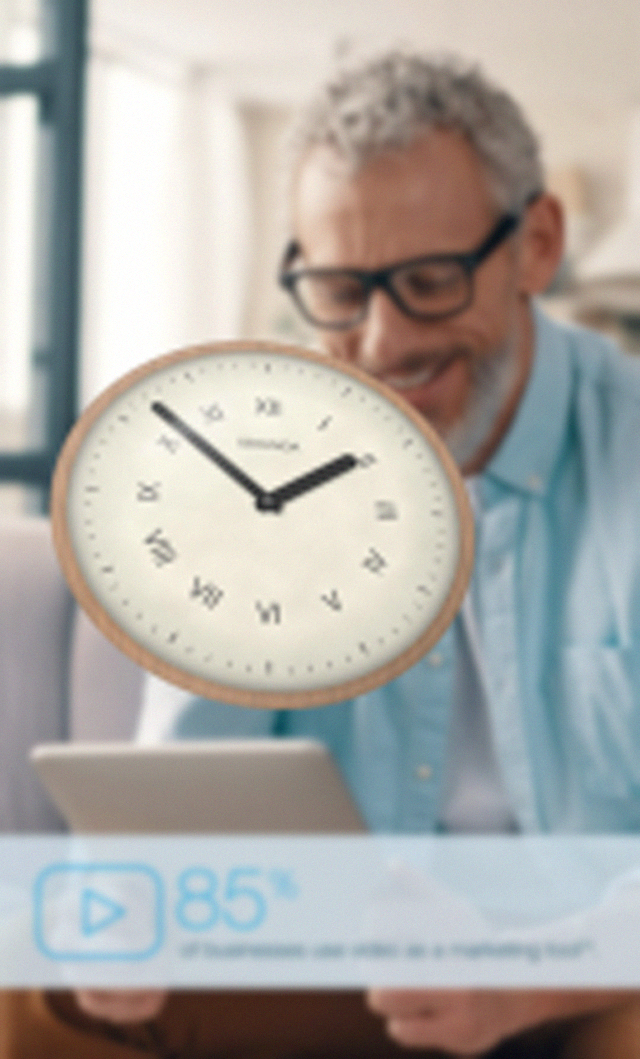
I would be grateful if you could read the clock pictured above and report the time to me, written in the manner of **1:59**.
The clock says **1:52**
